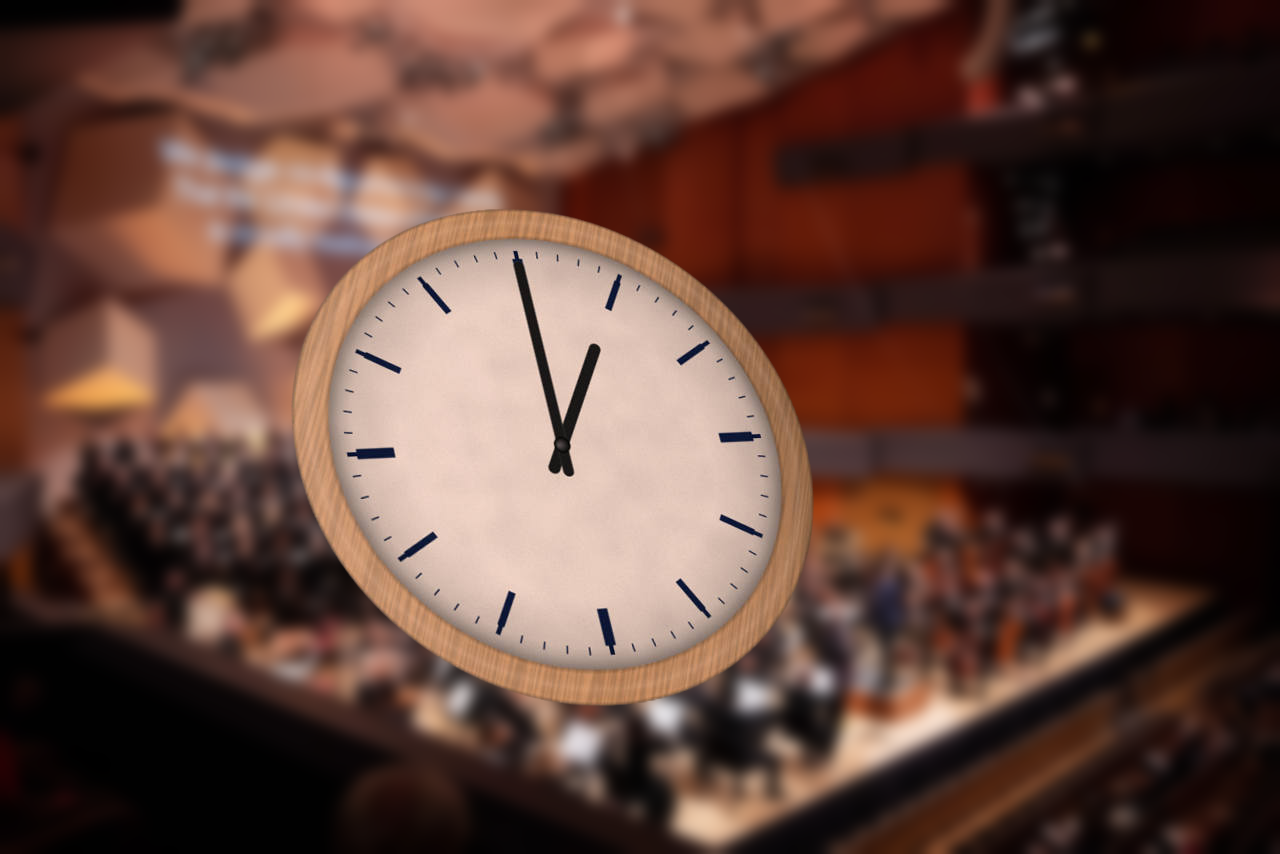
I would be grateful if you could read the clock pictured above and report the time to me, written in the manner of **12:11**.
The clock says **1:00**
